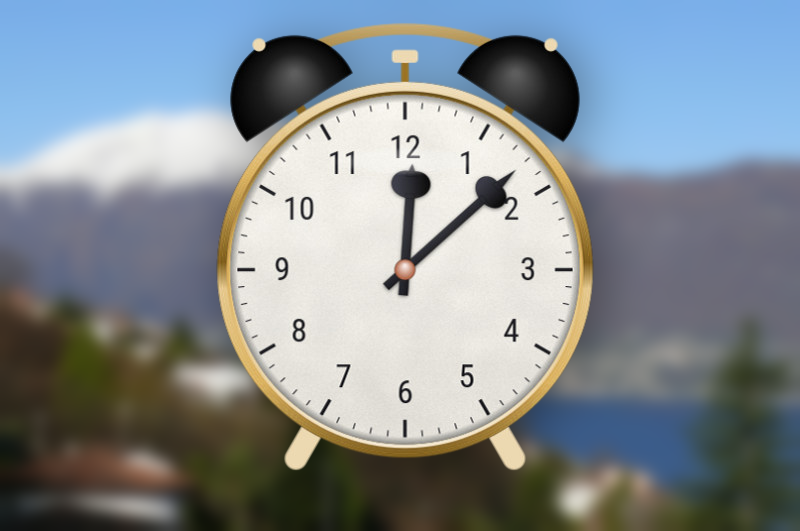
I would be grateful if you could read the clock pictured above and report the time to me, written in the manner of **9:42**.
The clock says **12:08**
